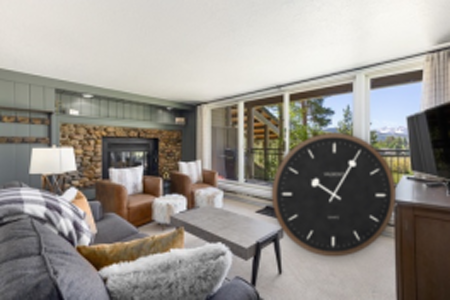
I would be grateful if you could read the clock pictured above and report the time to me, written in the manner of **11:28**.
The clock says **10:05**
